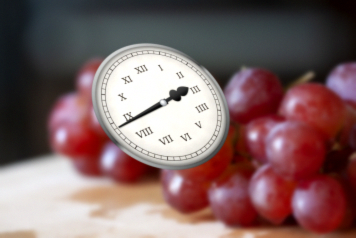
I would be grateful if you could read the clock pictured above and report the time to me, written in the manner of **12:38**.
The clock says **2:44**
